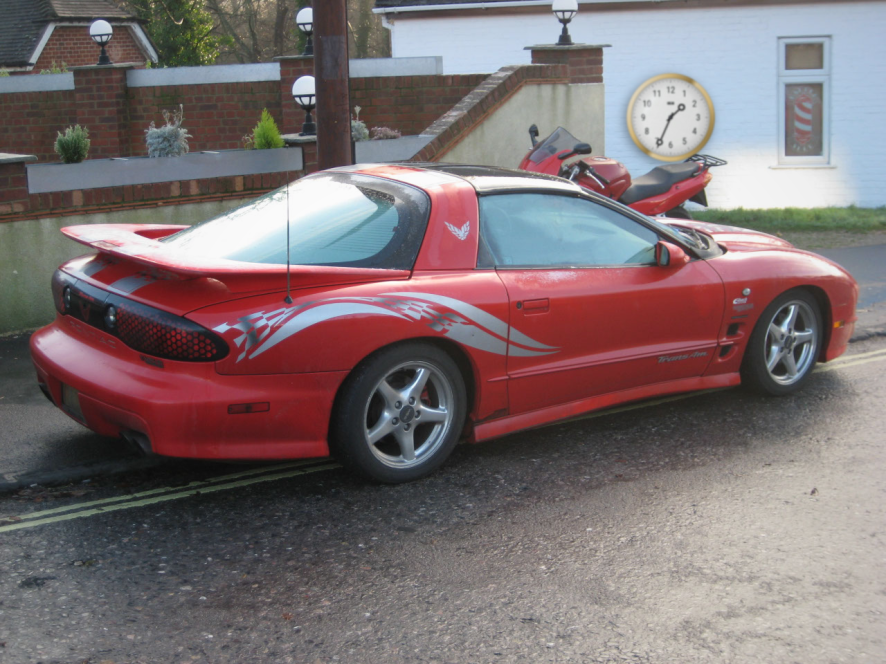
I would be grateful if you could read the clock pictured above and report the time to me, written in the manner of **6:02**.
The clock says **1:34**
